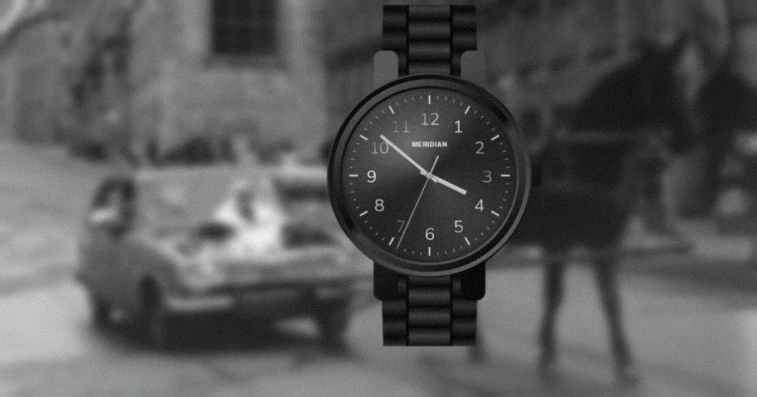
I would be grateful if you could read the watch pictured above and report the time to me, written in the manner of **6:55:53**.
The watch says **3:51:34**
